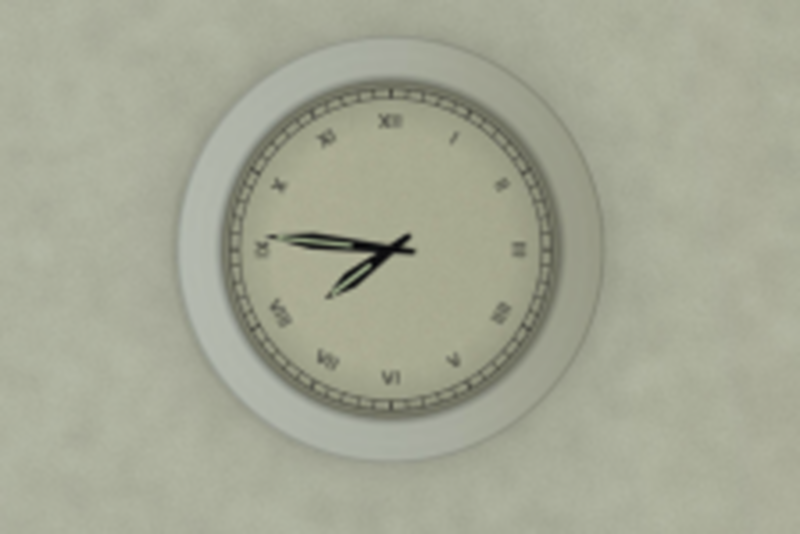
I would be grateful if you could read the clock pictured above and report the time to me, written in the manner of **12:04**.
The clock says **7:46**
